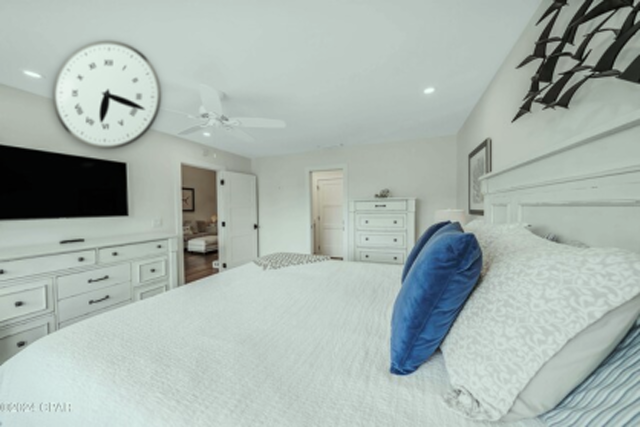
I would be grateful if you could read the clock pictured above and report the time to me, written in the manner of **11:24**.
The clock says **6:18**
